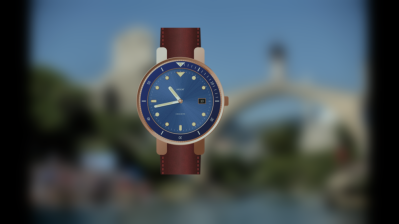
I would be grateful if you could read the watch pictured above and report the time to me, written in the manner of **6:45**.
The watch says **10:43**
